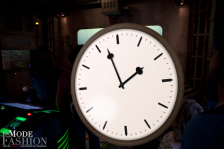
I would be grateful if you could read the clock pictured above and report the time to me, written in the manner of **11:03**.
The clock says **1:57**
